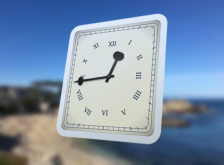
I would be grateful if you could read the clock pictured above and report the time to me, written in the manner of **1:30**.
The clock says **12:44**
